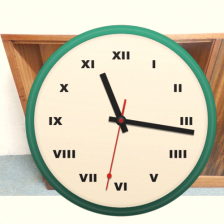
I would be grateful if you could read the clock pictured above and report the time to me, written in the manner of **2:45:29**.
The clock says **11:16:32**
